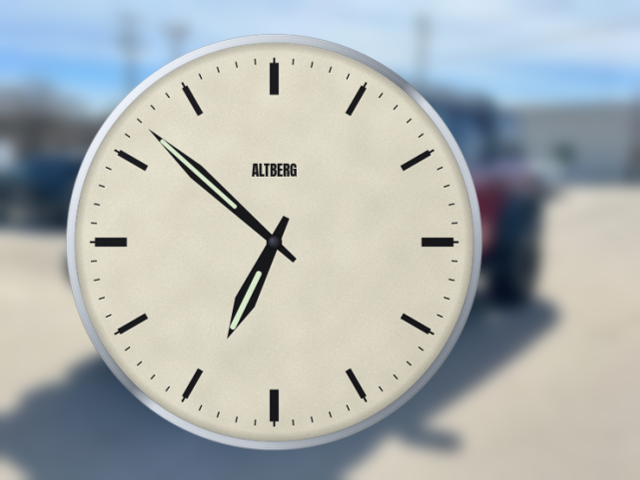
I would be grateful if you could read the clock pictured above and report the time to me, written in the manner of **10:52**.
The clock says **6:52**
